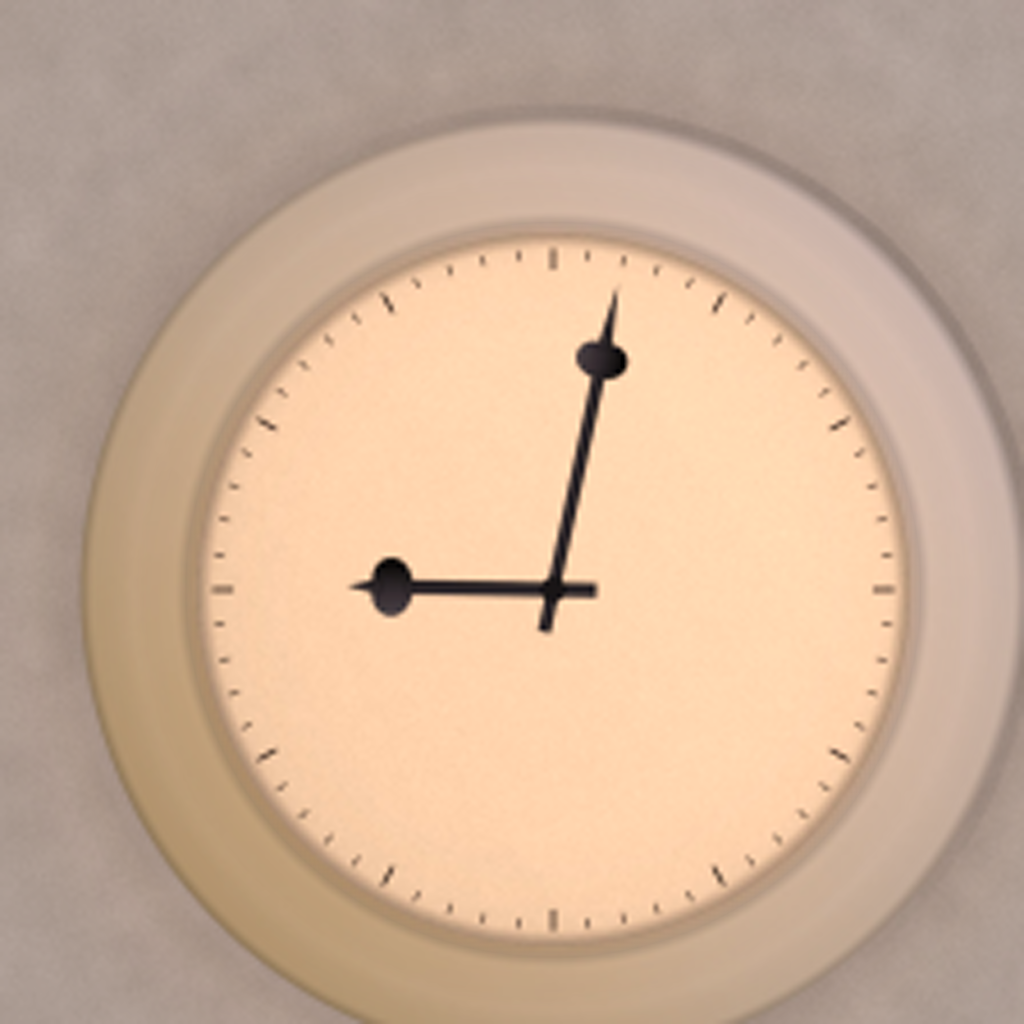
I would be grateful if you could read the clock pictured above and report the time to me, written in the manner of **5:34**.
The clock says **9:02**
